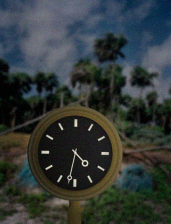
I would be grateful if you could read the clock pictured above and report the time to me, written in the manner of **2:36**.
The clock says **4:32**
